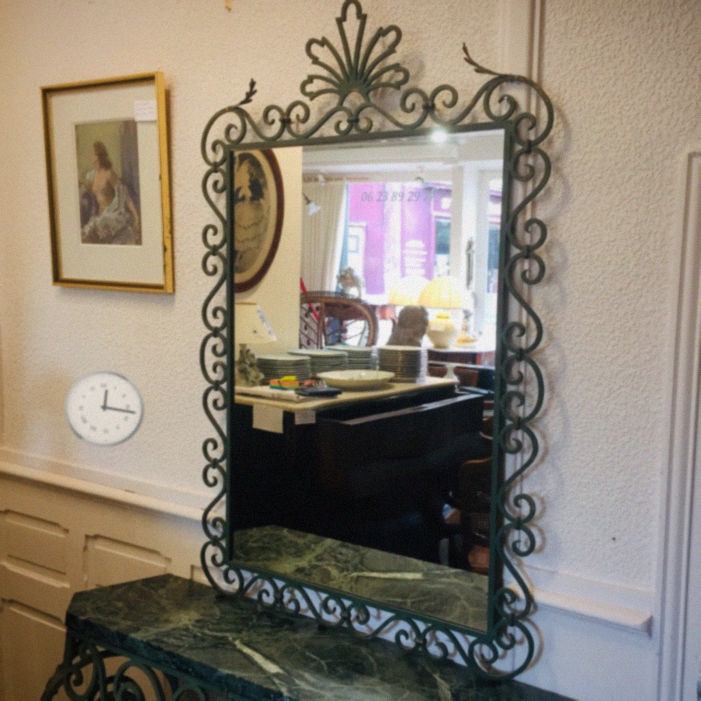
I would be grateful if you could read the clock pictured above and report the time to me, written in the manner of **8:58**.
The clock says **12:17**
